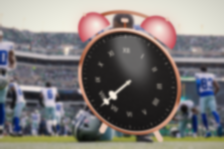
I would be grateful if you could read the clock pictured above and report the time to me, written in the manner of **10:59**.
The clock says **7:38**
